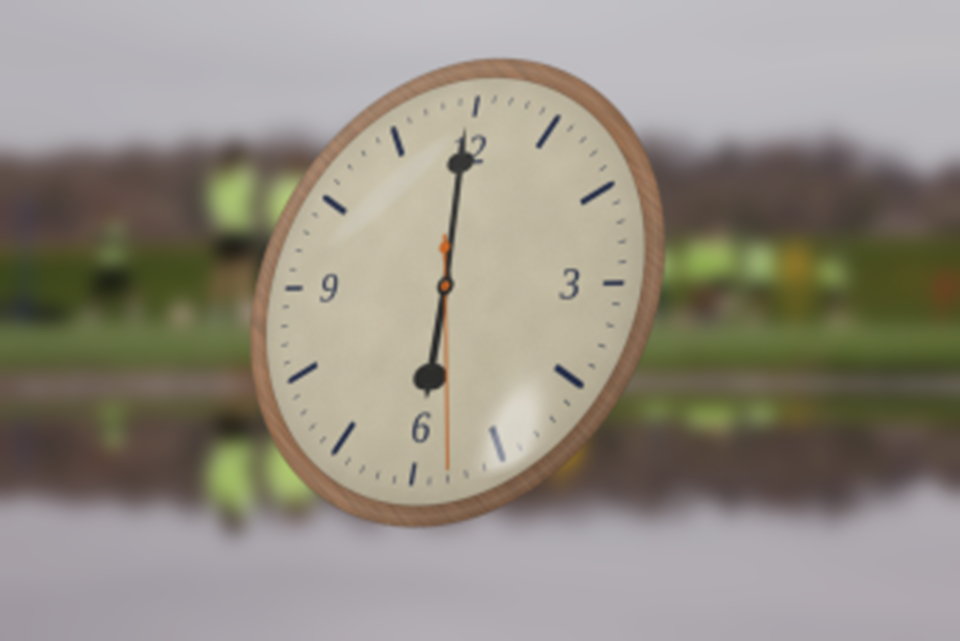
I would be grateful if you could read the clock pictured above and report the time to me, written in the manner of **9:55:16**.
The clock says **5:59:28**
